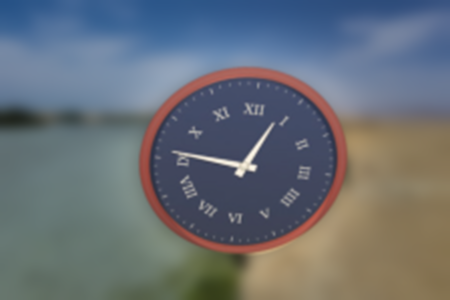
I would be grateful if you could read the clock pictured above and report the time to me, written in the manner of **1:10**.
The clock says **12:46**
